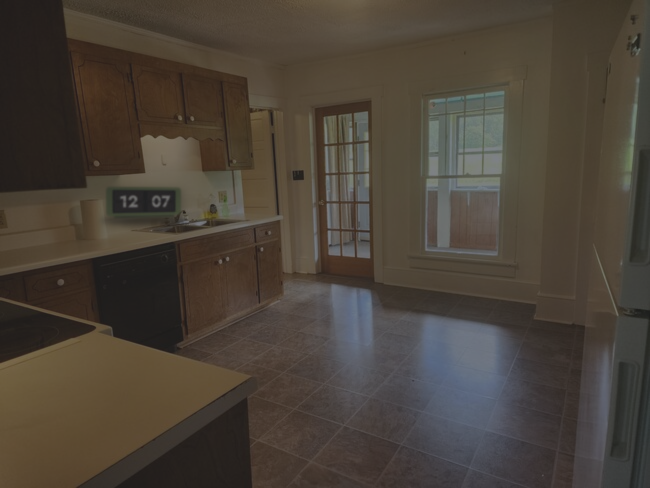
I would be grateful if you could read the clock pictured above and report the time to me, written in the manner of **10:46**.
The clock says **12:07**
